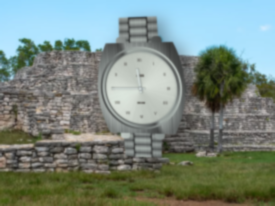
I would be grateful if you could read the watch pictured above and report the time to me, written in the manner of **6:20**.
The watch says **11:45**
